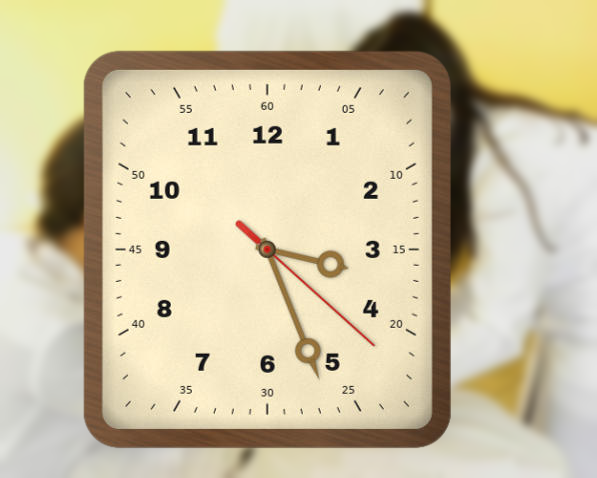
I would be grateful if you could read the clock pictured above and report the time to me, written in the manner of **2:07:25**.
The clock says **3:26:22**
